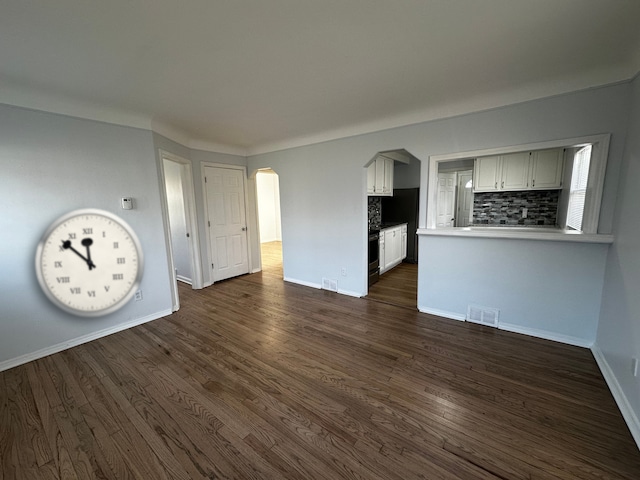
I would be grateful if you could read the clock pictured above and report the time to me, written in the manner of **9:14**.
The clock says **11:52**
